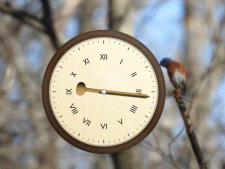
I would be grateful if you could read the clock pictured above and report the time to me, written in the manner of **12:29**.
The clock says **9:16**
